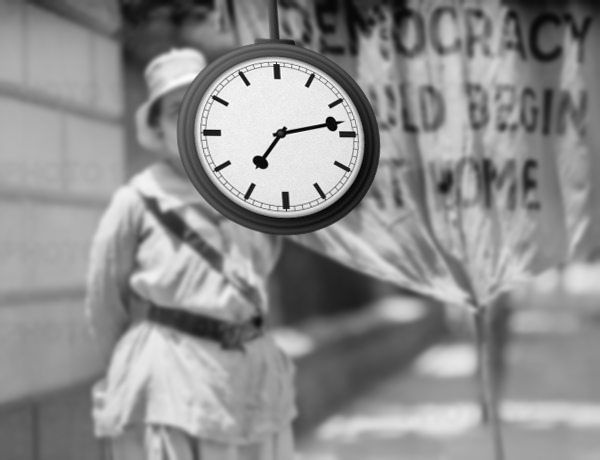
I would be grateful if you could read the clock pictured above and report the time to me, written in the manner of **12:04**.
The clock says **7:13**
